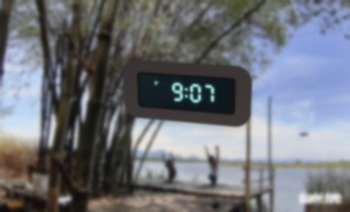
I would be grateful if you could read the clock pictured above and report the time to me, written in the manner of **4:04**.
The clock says **9:07**
